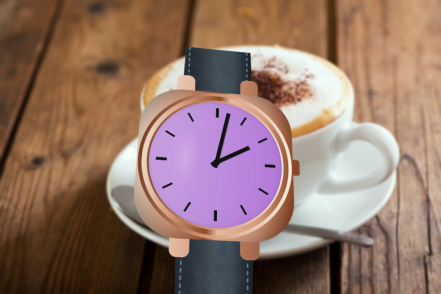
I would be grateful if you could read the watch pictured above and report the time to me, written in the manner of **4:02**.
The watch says **2:02**
